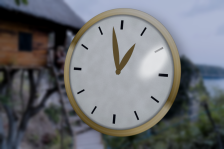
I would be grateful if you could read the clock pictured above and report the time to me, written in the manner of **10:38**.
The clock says **12:58**
